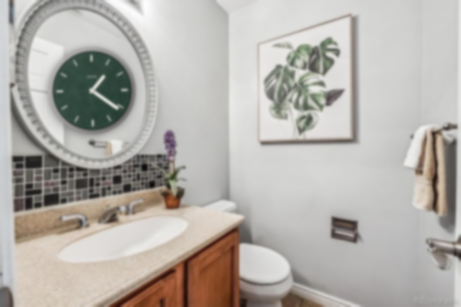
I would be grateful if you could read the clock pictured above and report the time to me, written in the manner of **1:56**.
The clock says **1:21**
